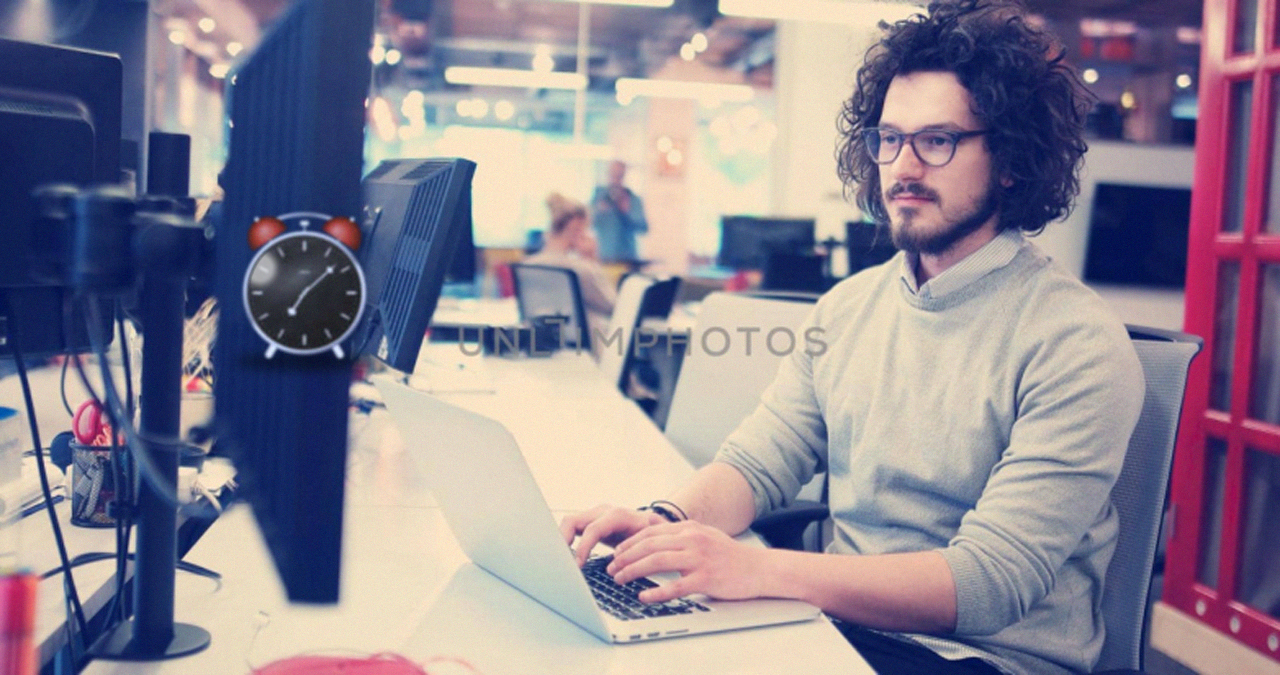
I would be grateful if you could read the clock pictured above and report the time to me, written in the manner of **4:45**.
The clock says **7:08**
